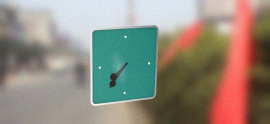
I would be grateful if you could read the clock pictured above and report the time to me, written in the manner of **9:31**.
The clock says **7:36**
